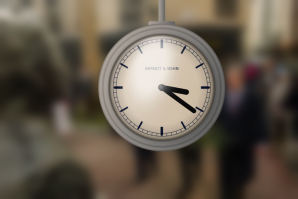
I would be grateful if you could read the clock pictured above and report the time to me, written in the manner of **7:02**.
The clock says **3:21**
